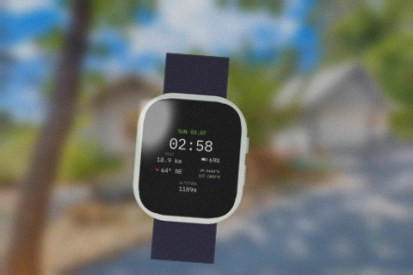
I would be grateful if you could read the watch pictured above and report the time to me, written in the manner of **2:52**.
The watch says **2:58**
